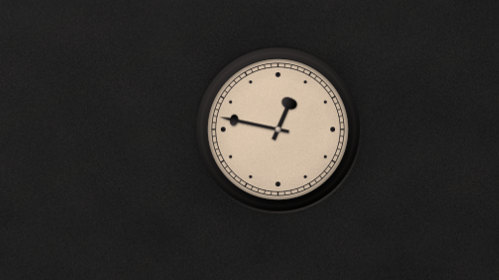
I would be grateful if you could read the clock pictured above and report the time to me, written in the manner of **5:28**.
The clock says **12:47**
